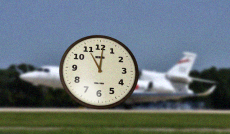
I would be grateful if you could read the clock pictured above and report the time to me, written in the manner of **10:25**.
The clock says **11:01**
